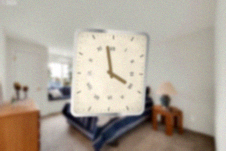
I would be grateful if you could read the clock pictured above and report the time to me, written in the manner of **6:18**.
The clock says **3:58**
